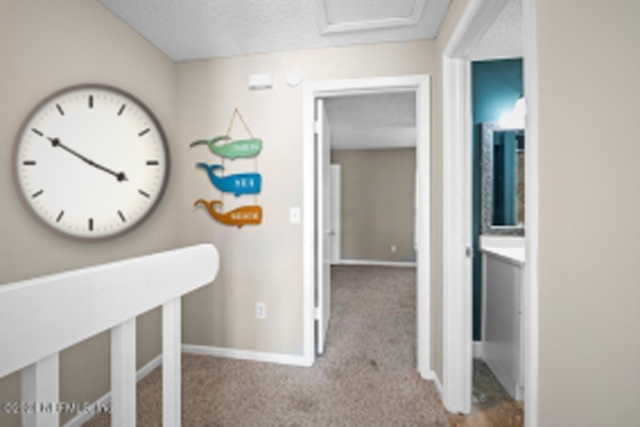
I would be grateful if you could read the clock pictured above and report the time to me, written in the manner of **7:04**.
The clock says **3:50**
